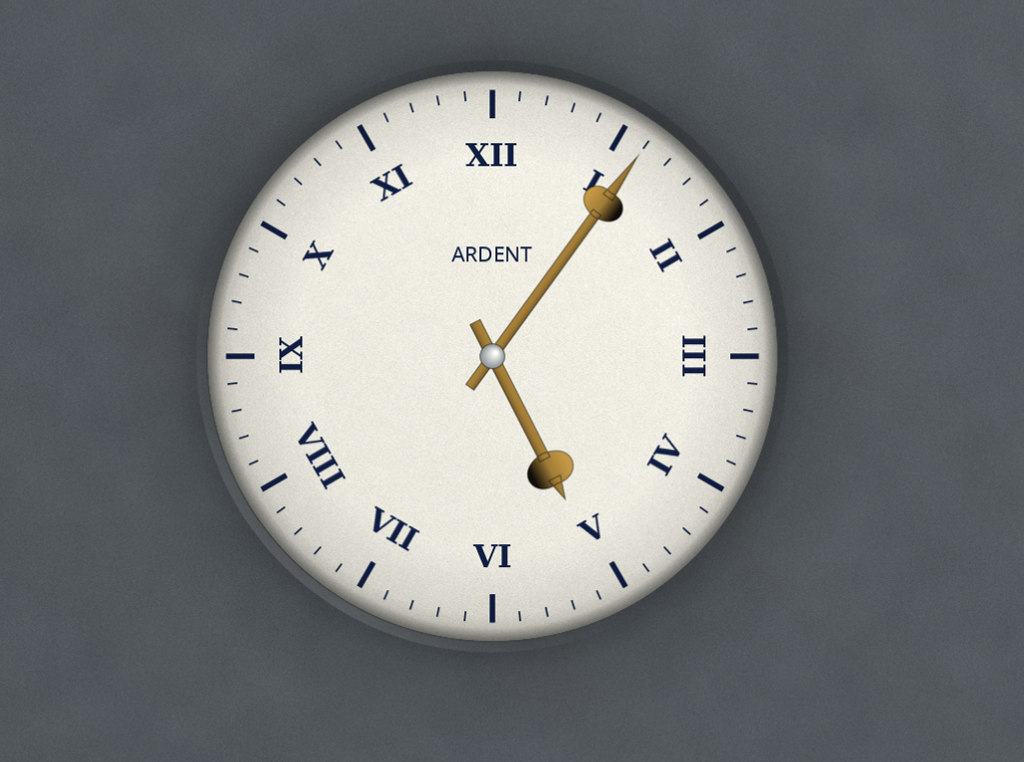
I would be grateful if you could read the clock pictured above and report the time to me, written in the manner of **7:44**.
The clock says **5:06**
